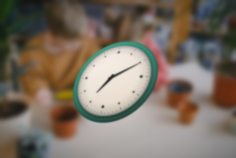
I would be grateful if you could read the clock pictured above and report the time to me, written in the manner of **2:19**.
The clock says **7:10**
